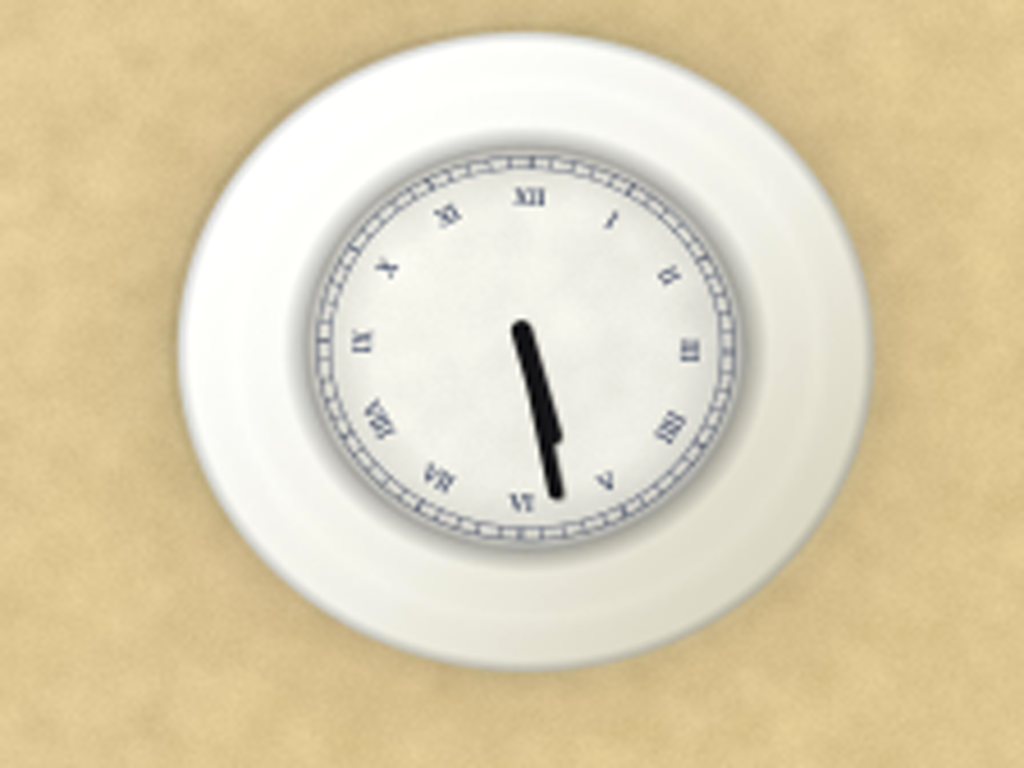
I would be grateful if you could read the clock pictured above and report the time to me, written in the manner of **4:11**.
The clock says **5:28**
